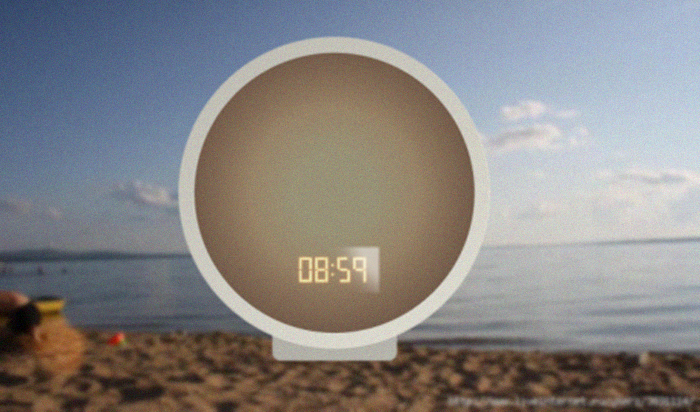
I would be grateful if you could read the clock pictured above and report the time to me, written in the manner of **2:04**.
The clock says **8:59**
